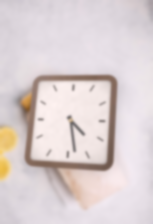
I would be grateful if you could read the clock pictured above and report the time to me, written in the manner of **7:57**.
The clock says **4:28**
